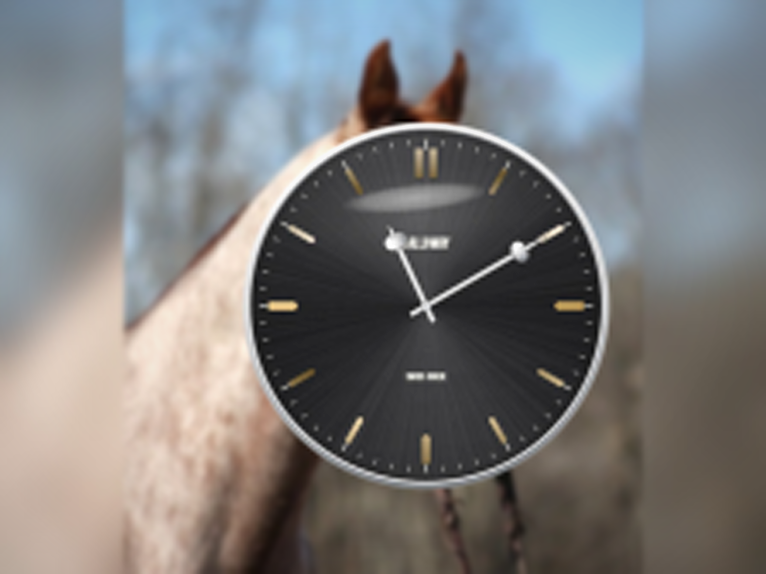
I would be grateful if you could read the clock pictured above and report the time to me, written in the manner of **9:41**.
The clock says **11:10**
